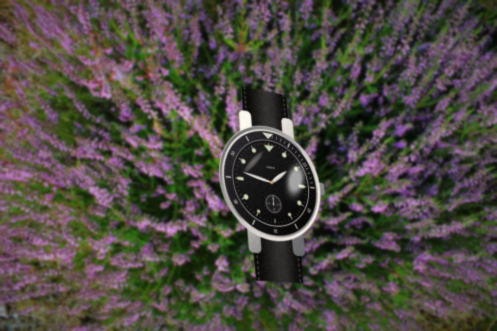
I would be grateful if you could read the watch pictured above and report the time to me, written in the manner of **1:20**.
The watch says **1:47**
